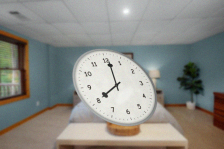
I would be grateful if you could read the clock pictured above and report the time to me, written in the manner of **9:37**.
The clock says **8:01**
